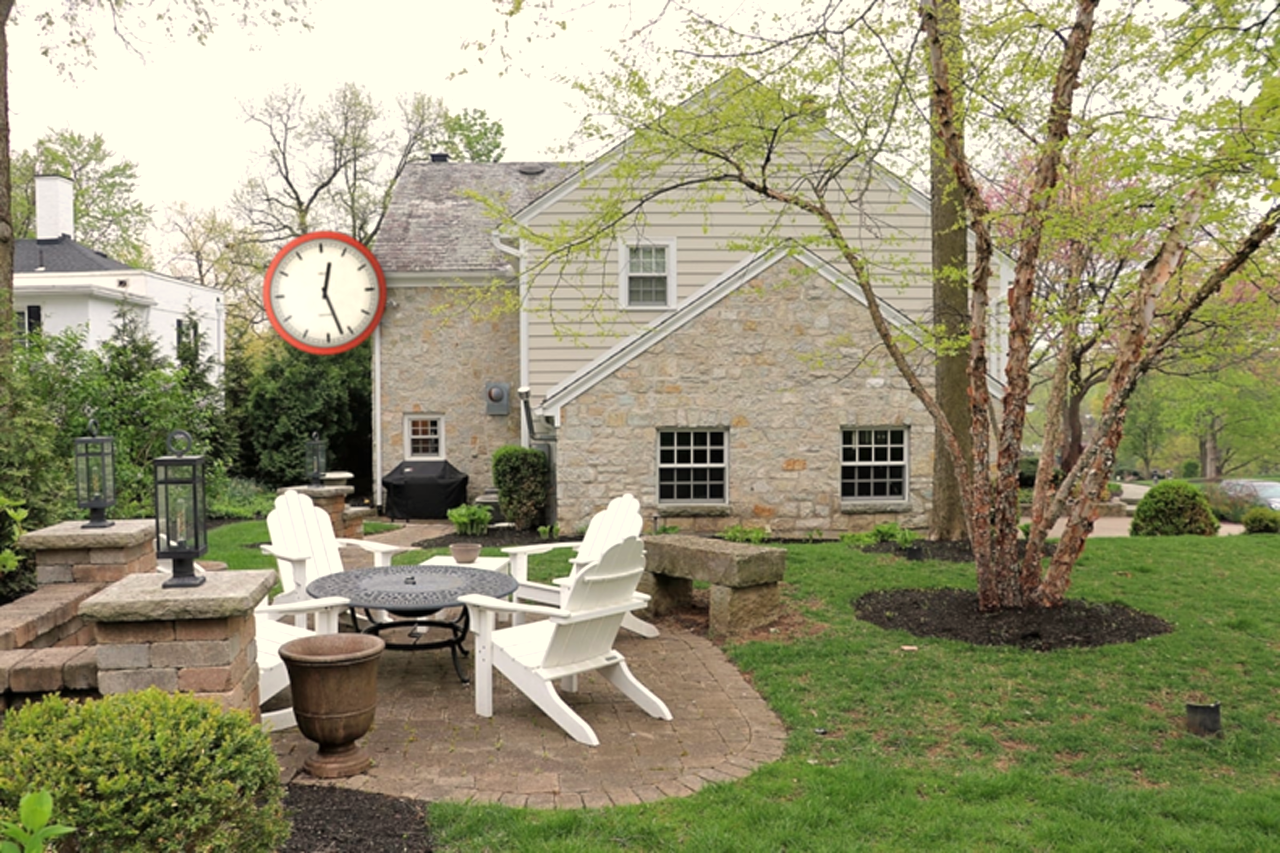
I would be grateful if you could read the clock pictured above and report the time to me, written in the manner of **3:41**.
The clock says **12:27**
